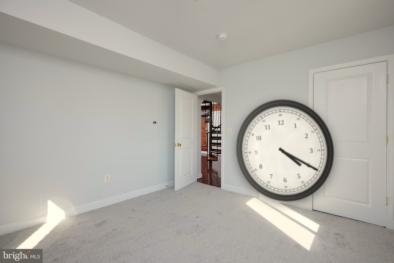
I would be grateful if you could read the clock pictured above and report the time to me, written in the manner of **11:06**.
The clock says **4:20**
